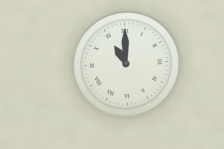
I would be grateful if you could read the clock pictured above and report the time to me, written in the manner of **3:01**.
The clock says **11:00**
